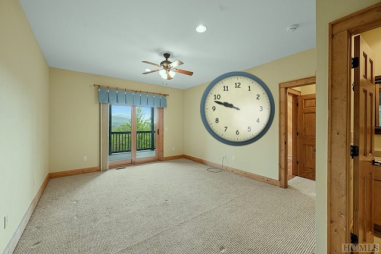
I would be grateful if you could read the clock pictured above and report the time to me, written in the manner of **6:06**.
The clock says **9:48**
